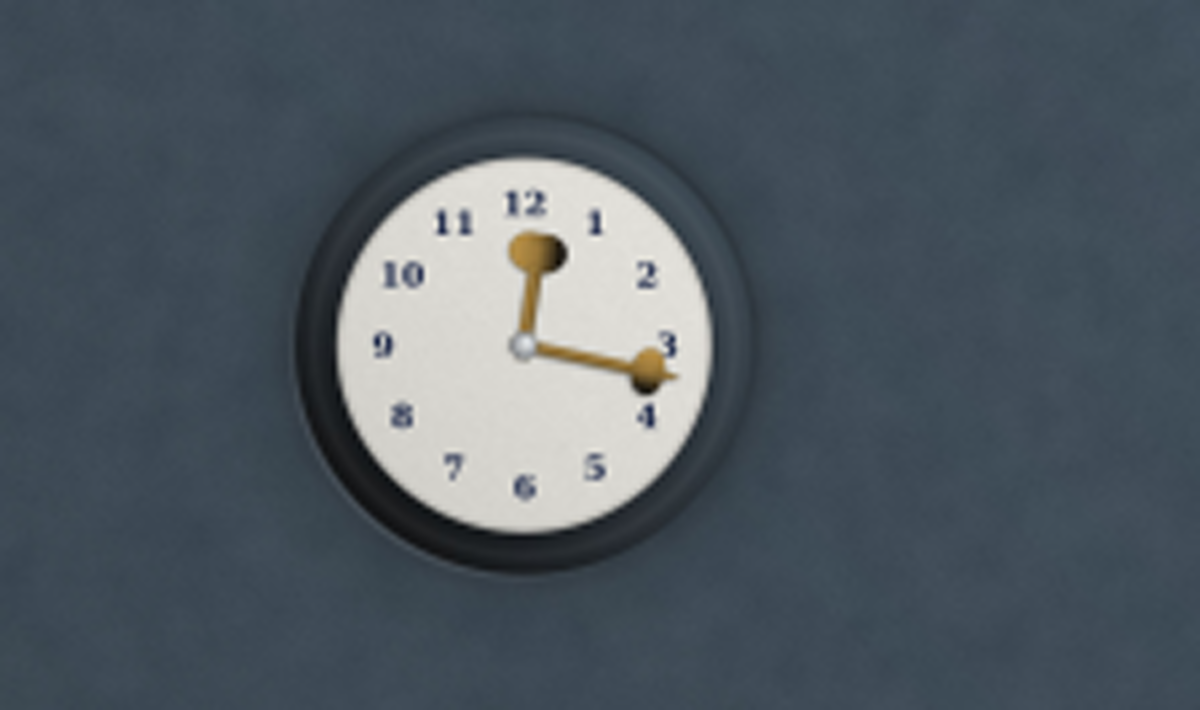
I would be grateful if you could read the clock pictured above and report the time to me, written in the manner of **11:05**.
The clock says **12:17**
